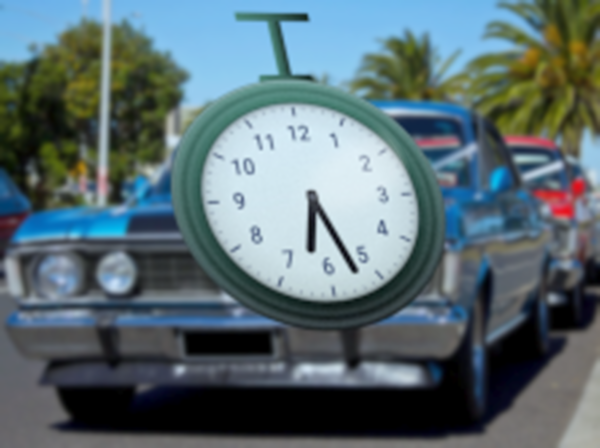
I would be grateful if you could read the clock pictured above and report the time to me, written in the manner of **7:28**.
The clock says **6:27**
